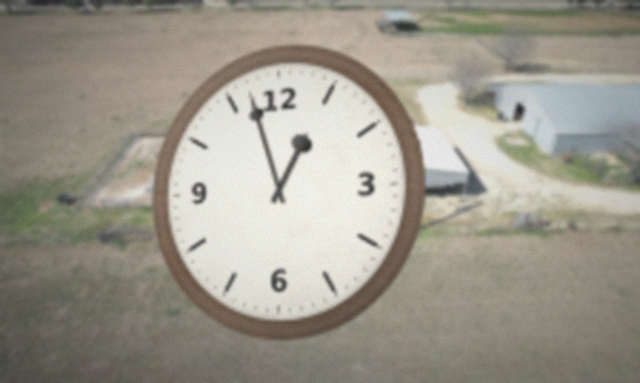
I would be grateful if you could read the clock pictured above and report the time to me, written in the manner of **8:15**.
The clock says **12:57**
